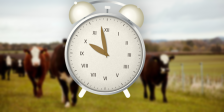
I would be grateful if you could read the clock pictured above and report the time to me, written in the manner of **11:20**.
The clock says **9:58**
